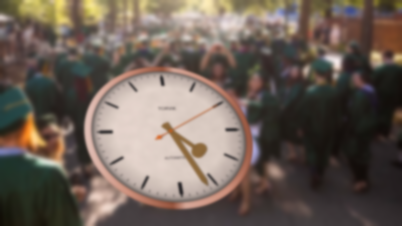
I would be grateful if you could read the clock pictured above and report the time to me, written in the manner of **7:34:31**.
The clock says **4:26:10**
